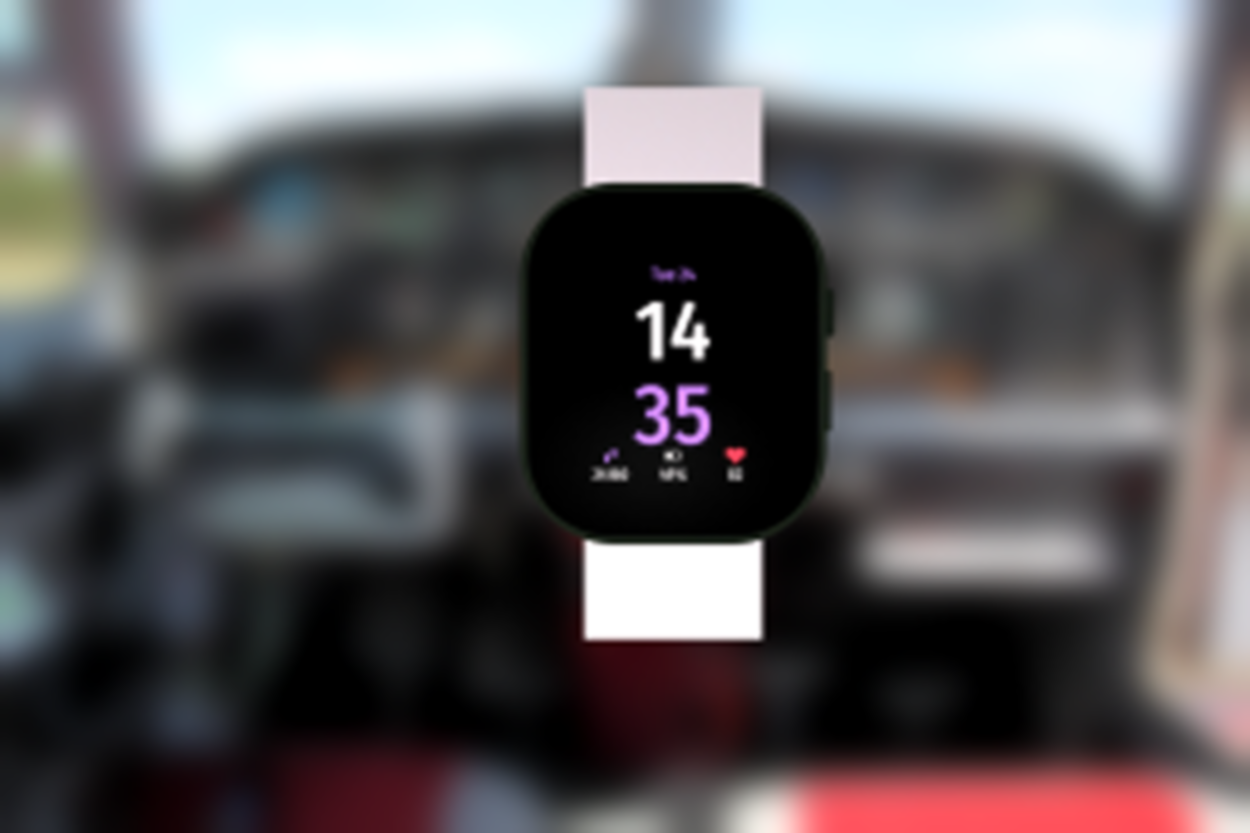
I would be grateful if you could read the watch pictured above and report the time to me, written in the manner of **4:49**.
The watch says **14:35**
